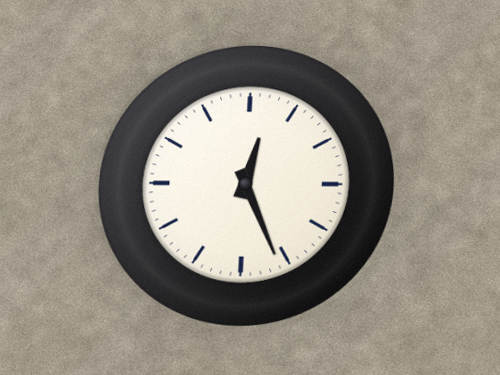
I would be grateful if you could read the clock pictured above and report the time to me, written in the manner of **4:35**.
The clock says **12:26**
